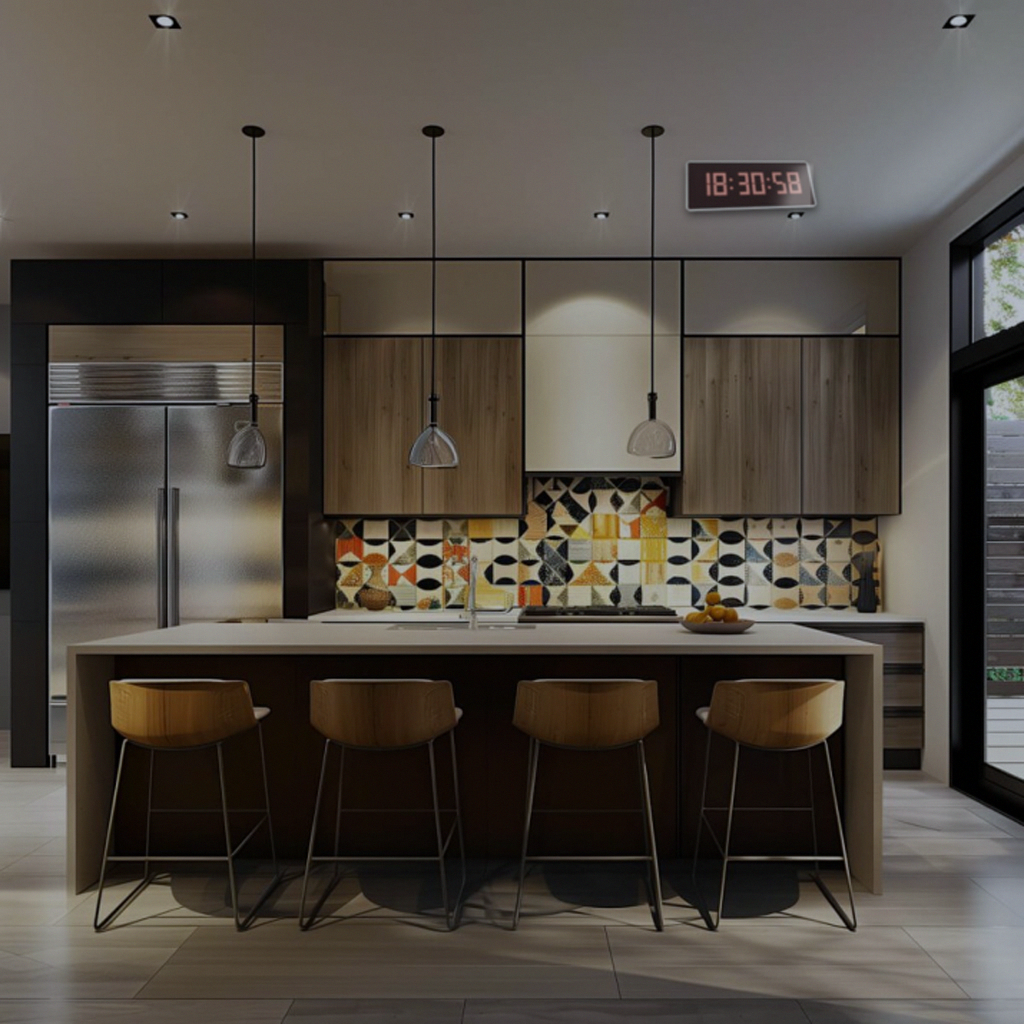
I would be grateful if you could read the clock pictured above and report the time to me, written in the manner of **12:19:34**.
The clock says **18:30:58**
